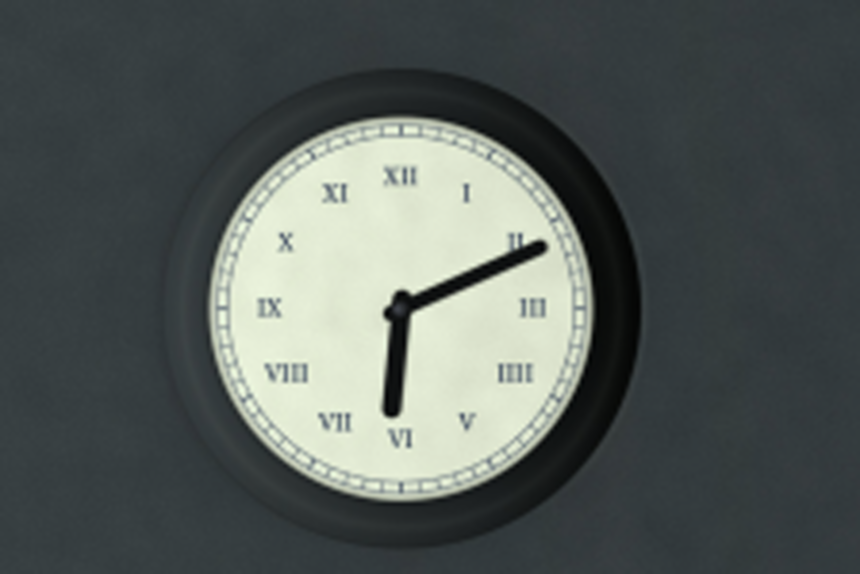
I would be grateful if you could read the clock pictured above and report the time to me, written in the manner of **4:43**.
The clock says **6:11**
